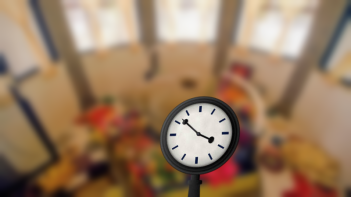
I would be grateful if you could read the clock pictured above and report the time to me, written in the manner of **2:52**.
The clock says **3:52**
